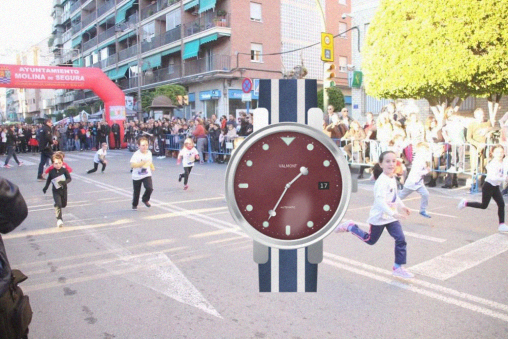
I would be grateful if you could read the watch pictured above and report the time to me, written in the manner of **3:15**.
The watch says **1:35**
